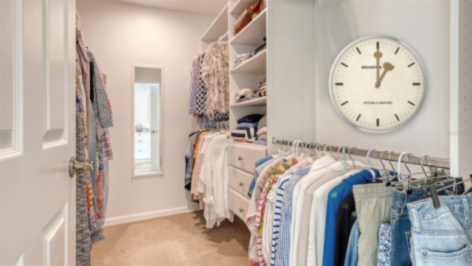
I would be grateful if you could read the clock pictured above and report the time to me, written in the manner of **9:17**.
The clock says **1:00**
